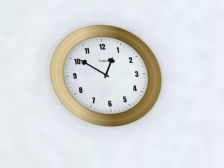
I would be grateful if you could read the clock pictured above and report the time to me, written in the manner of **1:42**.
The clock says **12:51**
